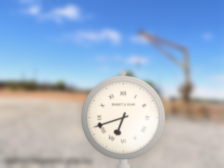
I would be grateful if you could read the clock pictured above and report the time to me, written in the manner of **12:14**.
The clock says **6:42**
